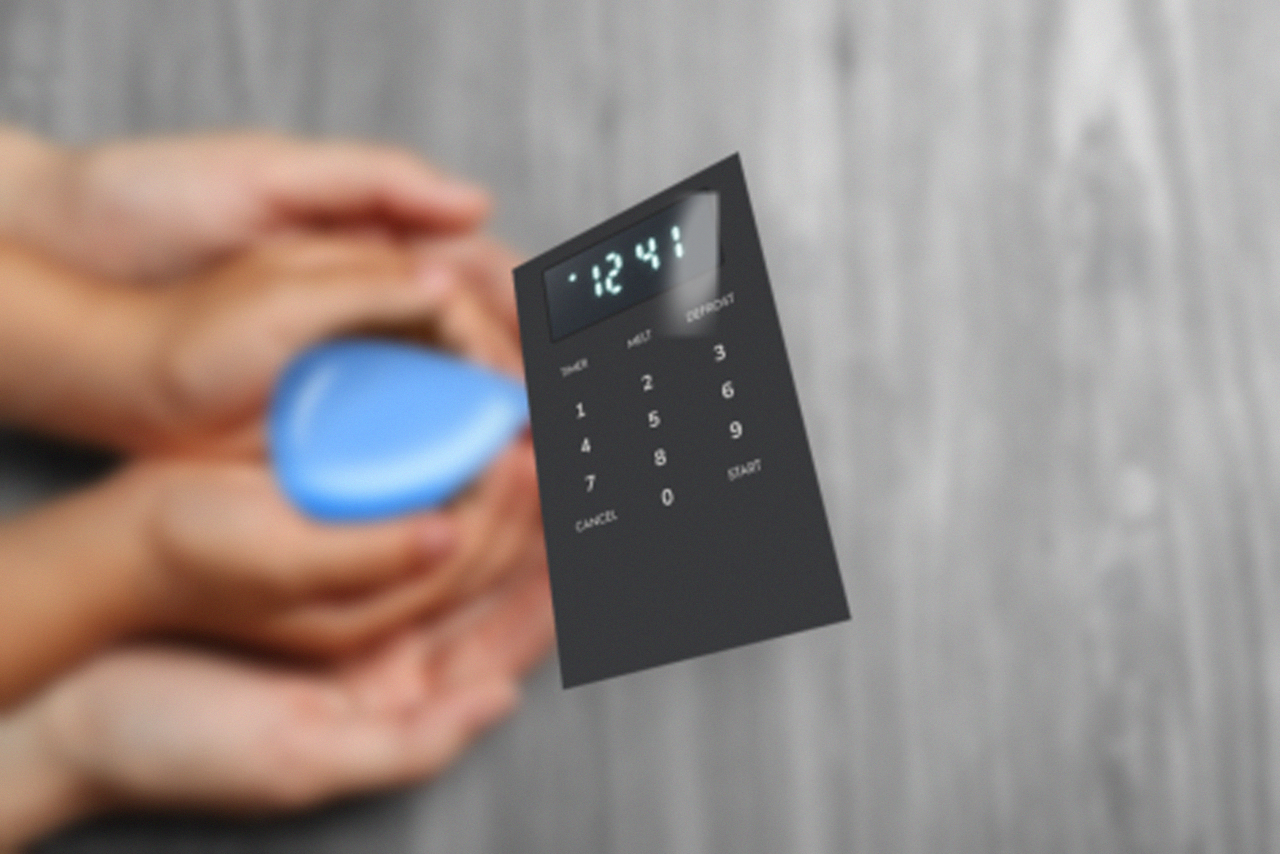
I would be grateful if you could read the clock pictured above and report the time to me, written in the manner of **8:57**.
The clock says **12:41**
